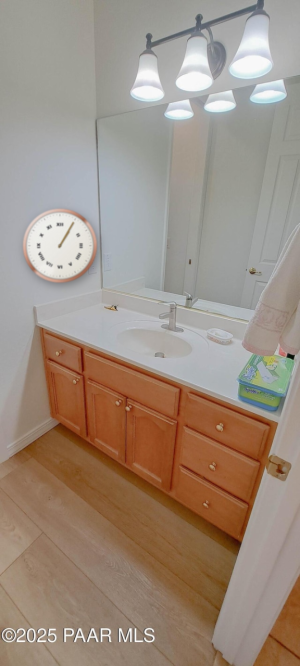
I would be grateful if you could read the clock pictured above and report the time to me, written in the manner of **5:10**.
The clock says **1:05**
